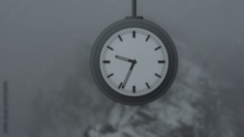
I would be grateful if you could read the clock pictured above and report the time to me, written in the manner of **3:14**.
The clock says **9:34**
